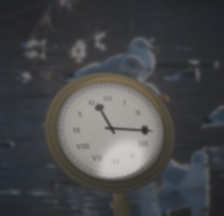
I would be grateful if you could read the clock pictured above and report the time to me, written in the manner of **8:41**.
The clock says **11:16**
